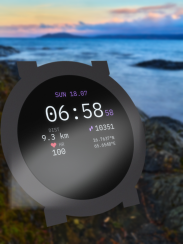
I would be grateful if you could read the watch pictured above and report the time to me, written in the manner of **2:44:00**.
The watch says **6:58:58**
